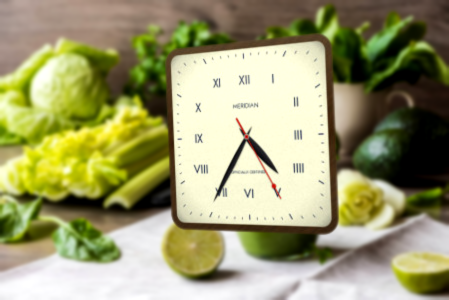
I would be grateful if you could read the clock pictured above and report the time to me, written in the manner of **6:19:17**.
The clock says **4:35:25**
